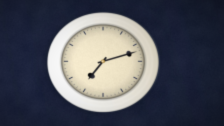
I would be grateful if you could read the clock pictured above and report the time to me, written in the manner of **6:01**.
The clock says **7:12**
